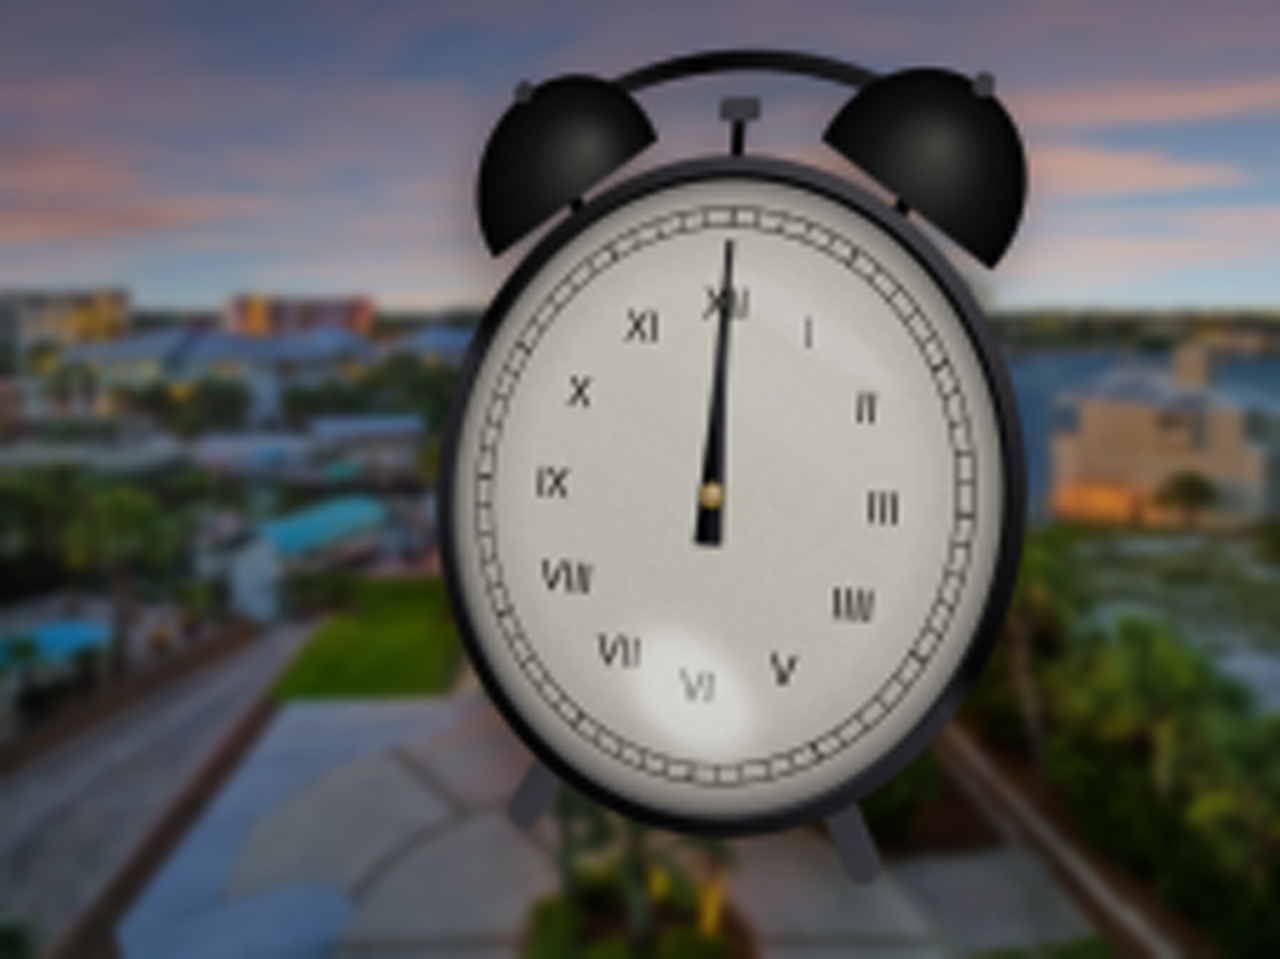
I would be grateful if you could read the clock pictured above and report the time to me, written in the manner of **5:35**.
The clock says **12:00**
